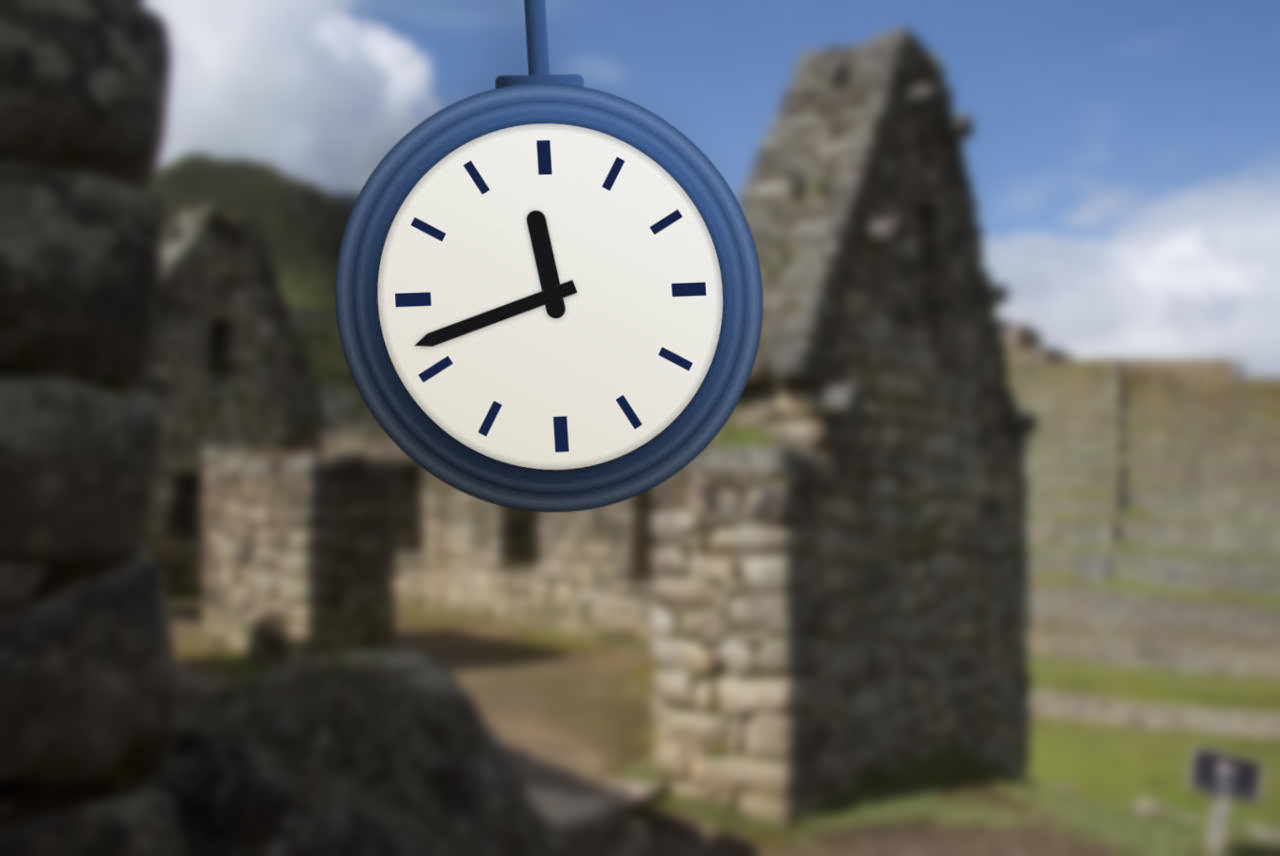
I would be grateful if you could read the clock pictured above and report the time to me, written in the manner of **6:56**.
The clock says **11:42**
